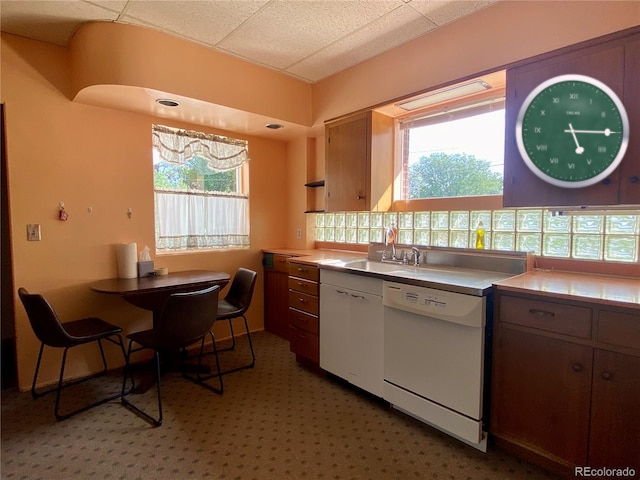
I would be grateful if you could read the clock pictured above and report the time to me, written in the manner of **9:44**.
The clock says **5:15**
